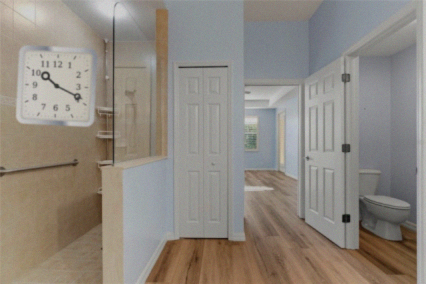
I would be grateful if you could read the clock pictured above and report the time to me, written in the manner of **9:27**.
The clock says **10:19**
